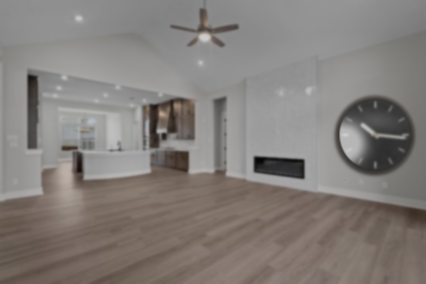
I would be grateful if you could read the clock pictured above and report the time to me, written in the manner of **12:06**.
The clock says **10:16**
